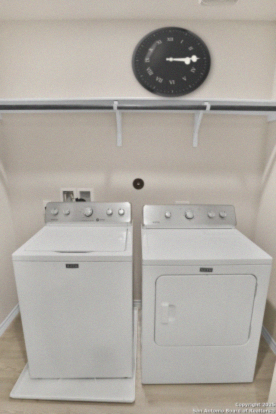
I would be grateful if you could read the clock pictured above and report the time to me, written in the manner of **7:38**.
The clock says **3:15**
